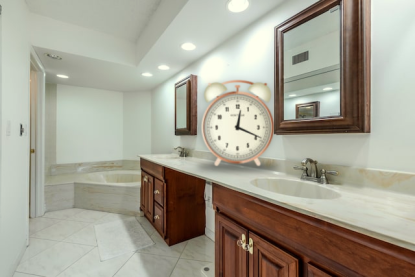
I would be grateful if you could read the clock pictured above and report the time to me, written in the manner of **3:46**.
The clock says **12:19**
